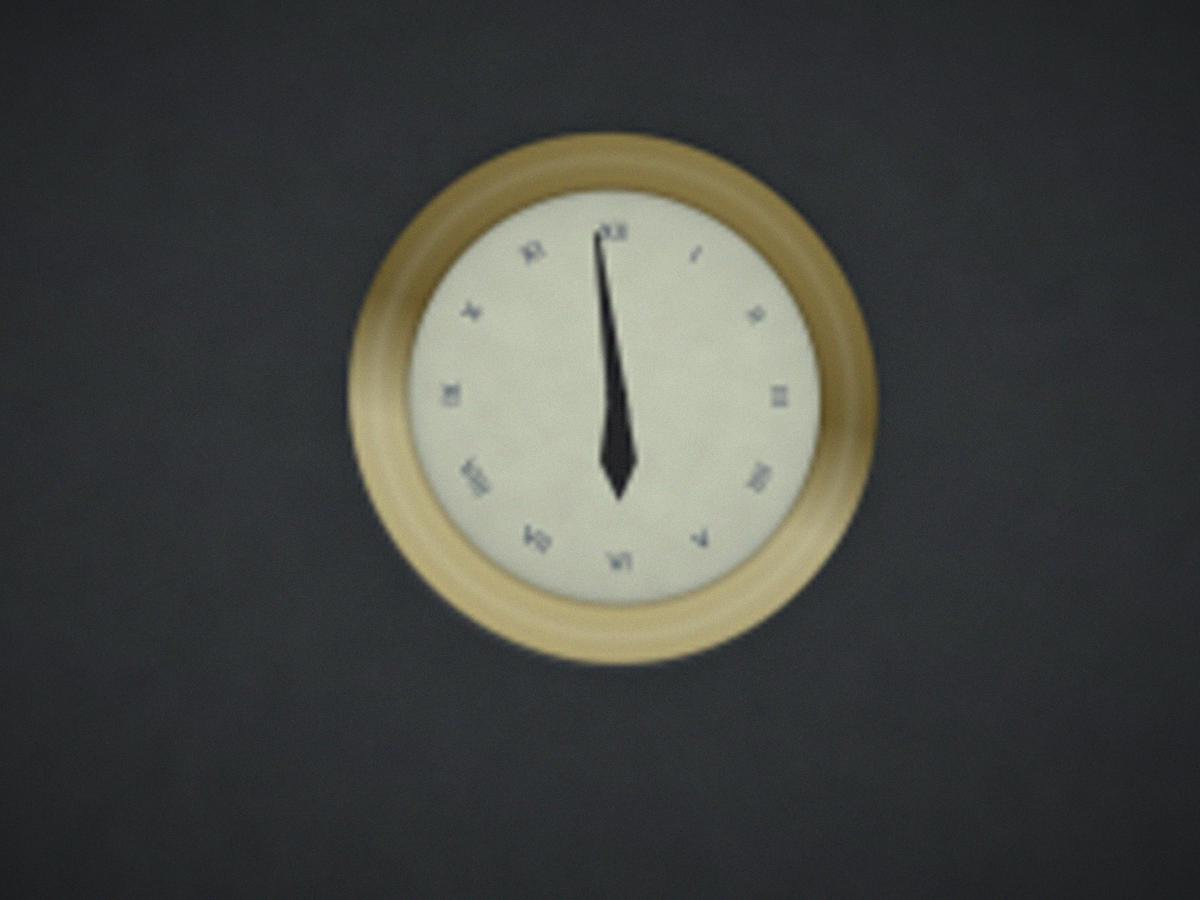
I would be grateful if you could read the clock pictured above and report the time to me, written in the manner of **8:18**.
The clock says **5:59**
